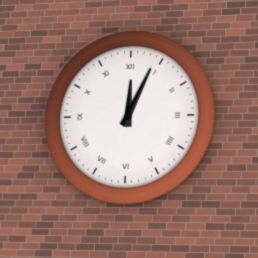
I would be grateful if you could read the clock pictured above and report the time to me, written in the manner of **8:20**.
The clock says **12:04**
